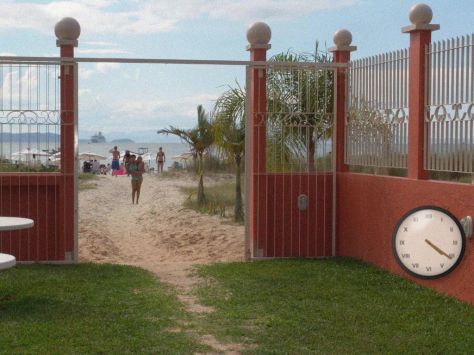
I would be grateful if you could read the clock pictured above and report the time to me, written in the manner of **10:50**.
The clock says **4:21**
